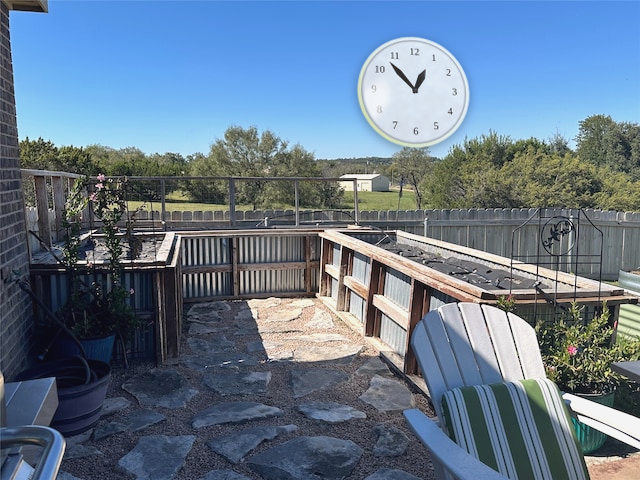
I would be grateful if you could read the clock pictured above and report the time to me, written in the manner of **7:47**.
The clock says **12:53**
